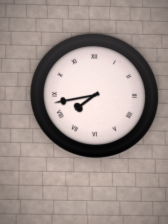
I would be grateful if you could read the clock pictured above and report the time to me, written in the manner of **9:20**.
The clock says **7:43**
